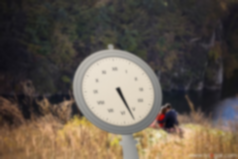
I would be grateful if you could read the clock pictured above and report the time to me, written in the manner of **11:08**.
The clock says **5:27**
